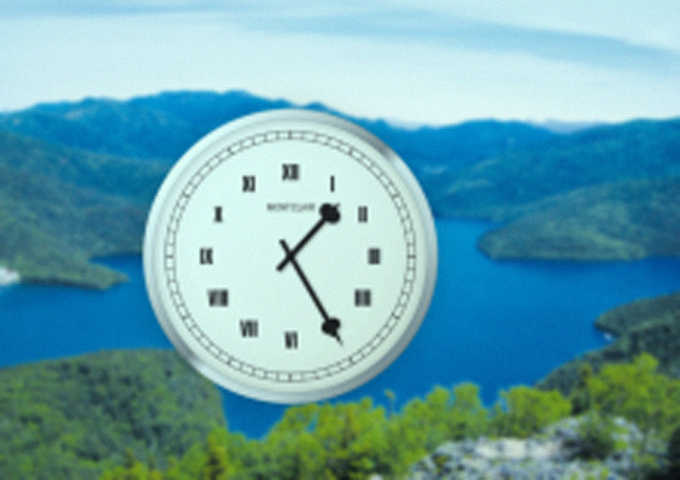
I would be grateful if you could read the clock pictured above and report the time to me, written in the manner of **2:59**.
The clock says **1:25**
